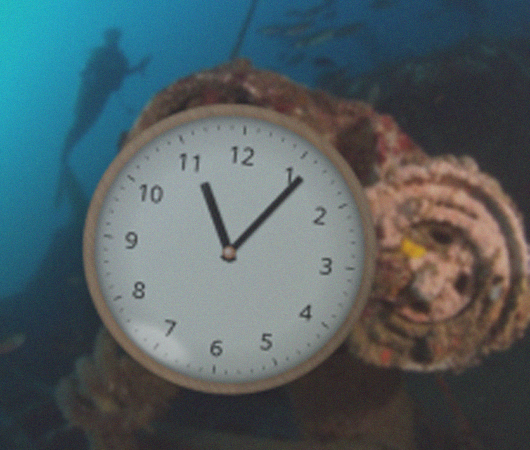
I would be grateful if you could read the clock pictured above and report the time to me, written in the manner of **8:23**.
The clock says **11:06**
